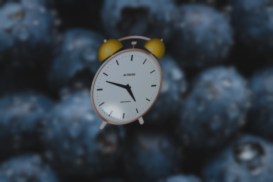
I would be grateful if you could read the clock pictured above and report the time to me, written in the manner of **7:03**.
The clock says **4:48**
